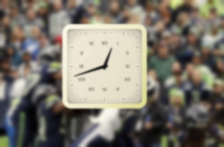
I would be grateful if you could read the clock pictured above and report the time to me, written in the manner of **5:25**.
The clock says **12:42**
